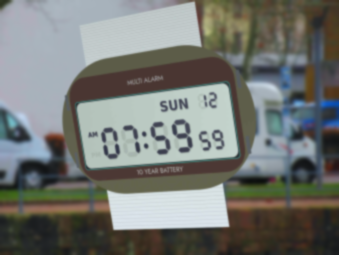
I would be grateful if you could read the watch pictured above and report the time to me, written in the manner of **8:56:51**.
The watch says **7:59:59**
